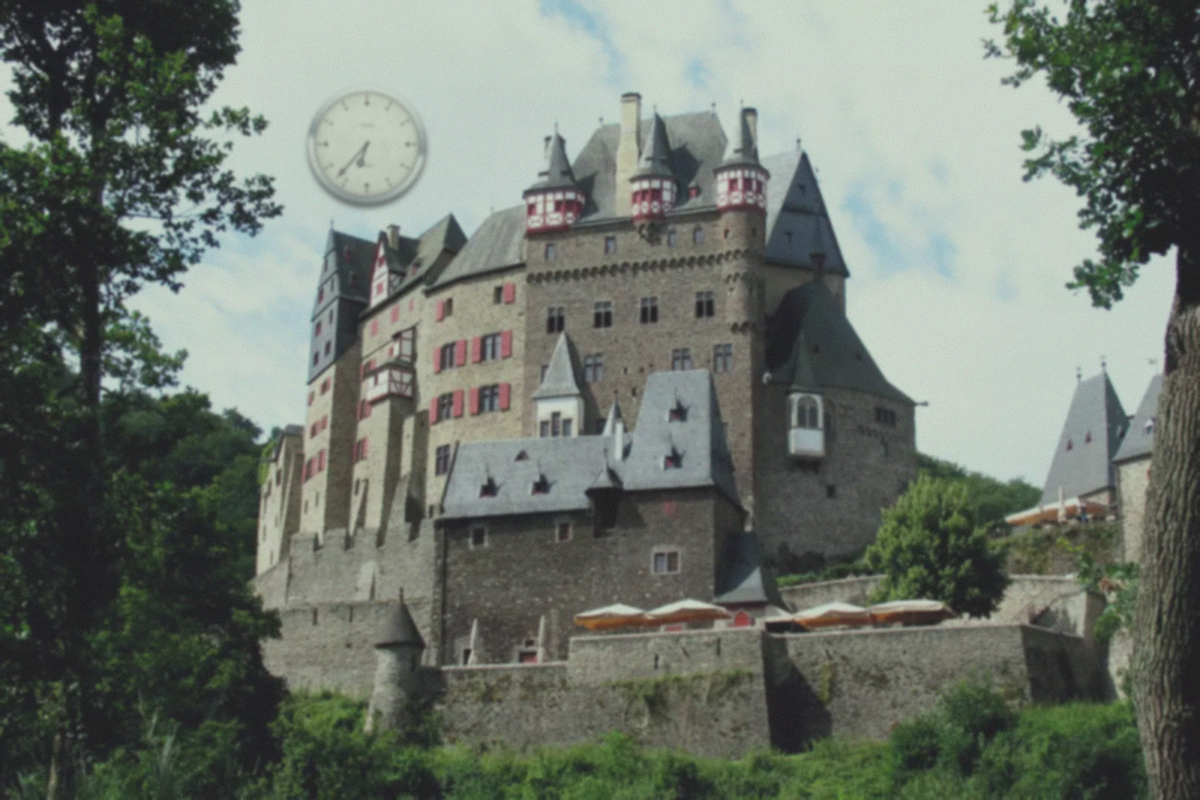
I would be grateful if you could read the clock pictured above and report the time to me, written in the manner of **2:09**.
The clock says **6:37**
